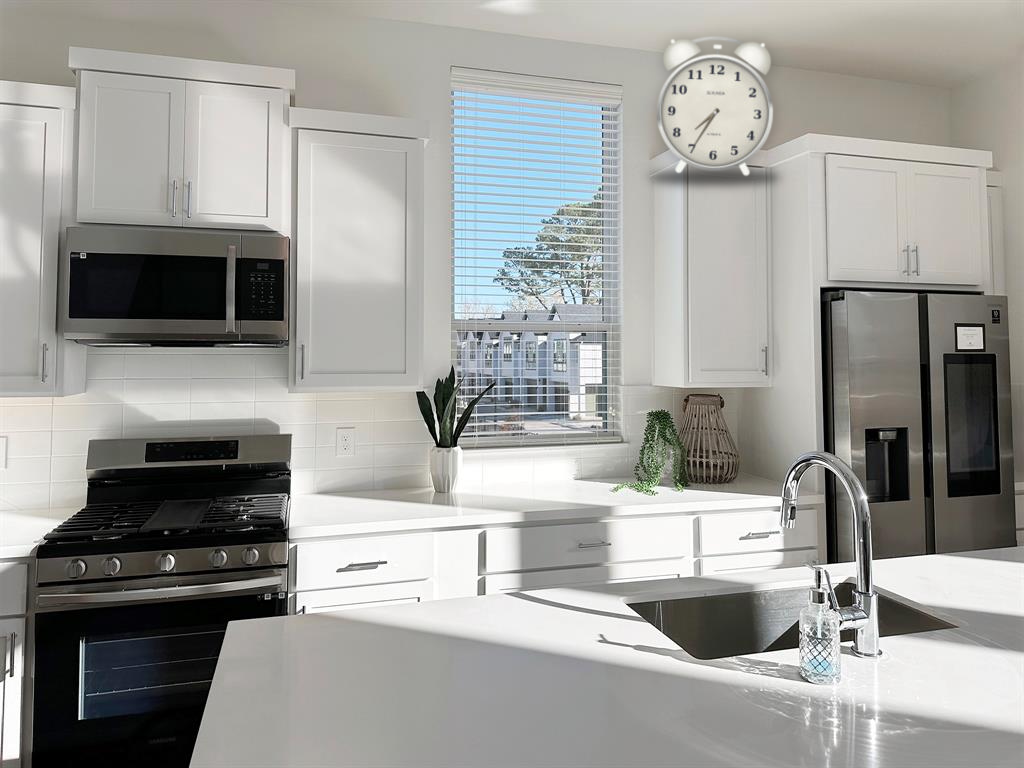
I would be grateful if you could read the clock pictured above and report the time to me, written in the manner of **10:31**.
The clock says **7:35**
